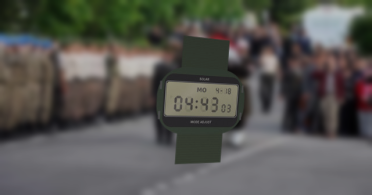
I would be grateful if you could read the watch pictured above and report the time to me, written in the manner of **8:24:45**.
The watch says **4:43:03**
